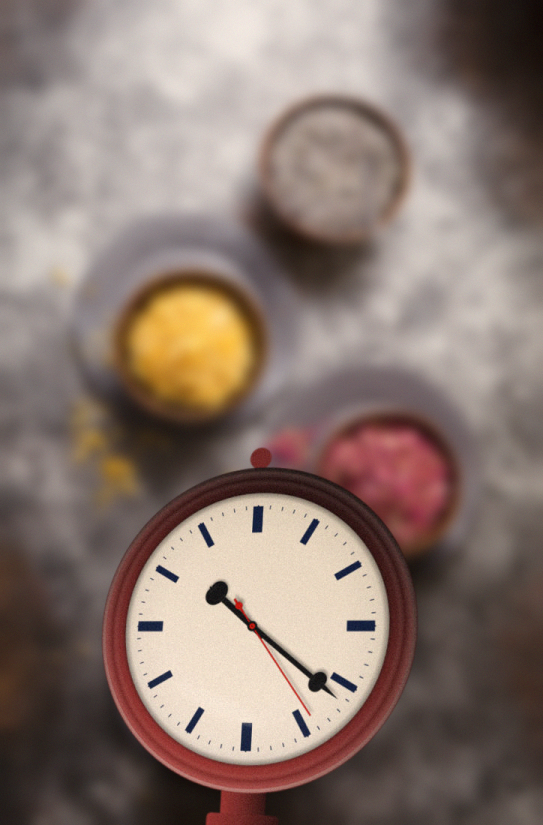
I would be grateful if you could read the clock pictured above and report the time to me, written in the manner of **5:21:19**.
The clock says **10:21:24**
